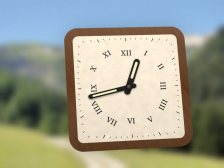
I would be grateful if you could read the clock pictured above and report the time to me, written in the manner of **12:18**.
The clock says **12:43**
